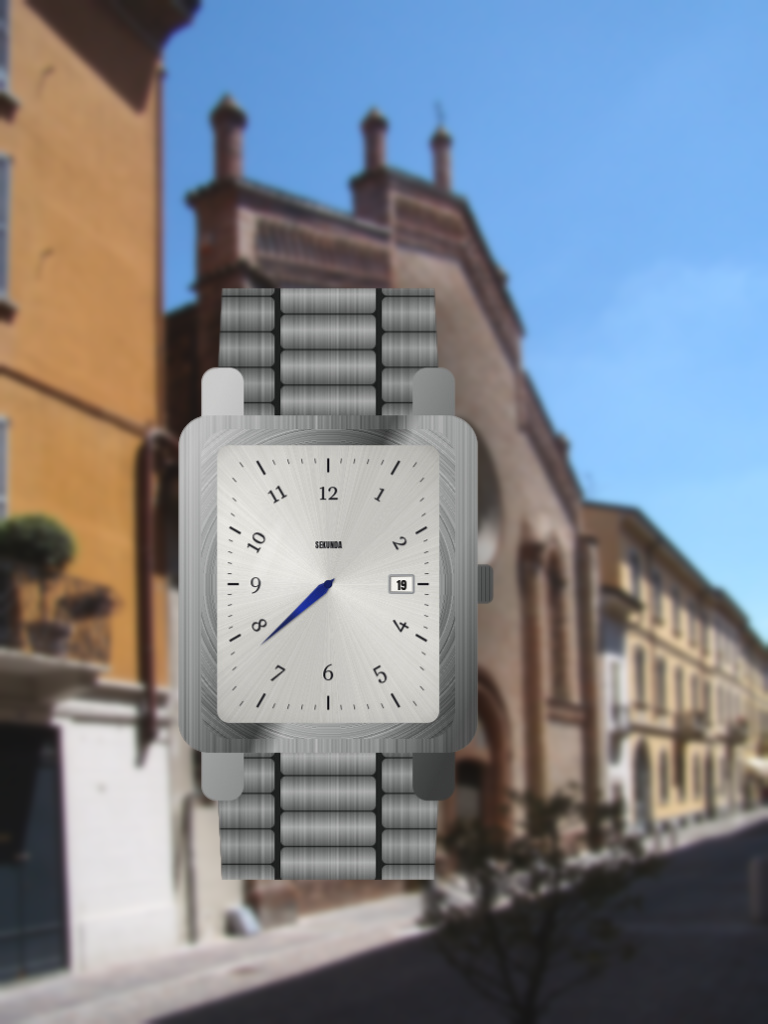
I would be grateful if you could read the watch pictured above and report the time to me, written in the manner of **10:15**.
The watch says **7:38**
